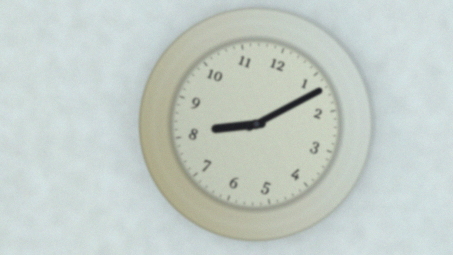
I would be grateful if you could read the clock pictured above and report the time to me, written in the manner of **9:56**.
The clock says **8:07**
